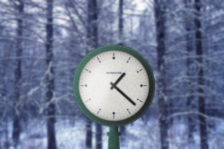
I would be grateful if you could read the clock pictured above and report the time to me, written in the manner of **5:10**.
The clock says **1:22**
